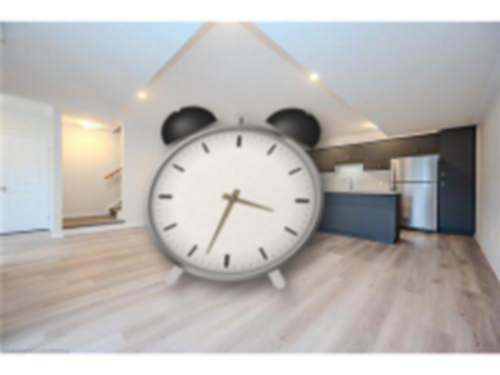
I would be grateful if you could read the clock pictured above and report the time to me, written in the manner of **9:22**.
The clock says **3:33**
